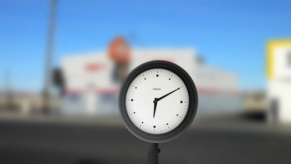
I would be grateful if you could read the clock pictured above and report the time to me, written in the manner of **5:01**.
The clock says **6:10**
